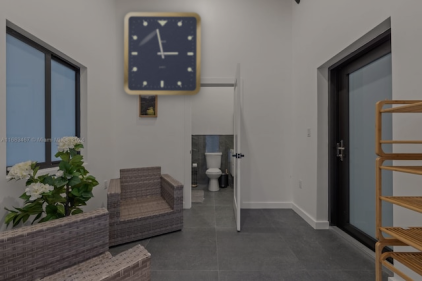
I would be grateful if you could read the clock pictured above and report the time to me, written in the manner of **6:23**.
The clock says **2:58**
